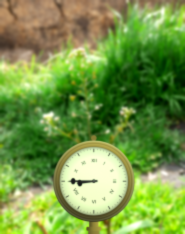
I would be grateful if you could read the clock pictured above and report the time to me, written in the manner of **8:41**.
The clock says **8:45**
